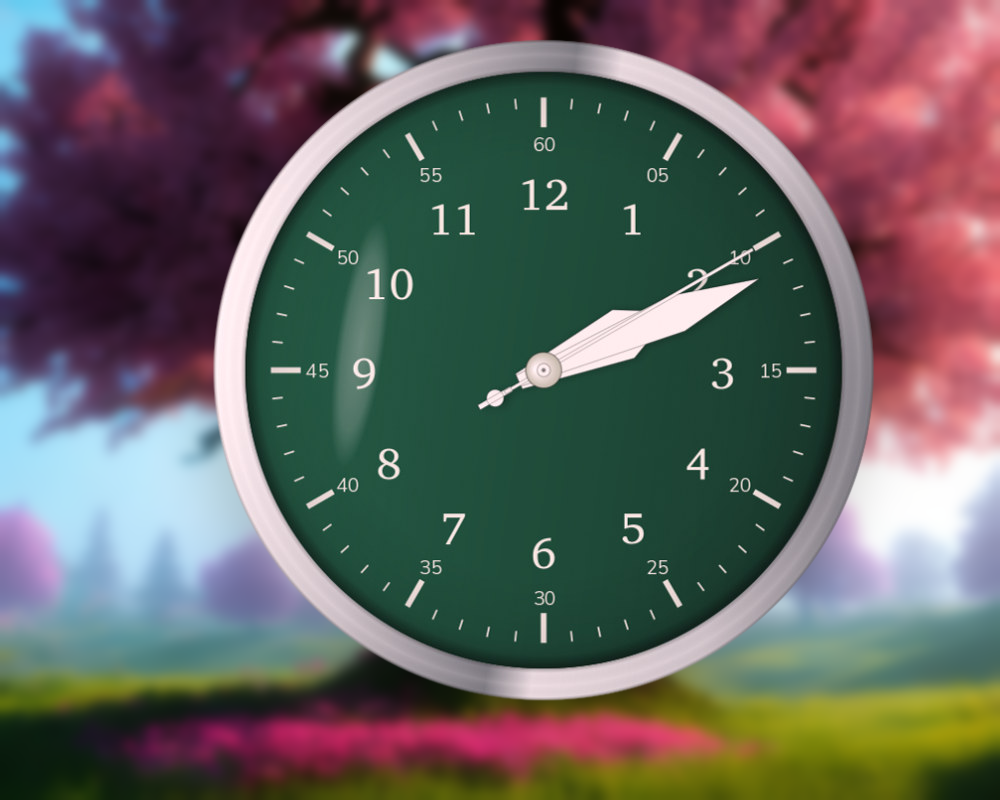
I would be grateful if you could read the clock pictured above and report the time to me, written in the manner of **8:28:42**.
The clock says **2:11:10**
